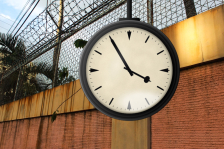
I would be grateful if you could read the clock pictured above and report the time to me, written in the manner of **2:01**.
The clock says **3:55**
